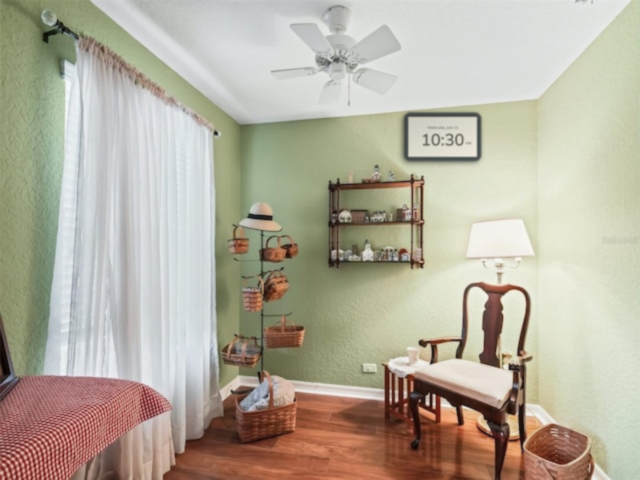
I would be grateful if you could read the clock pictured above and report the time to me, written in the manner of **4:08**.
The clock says **10:30**
